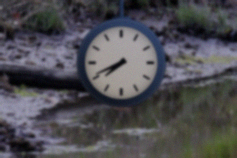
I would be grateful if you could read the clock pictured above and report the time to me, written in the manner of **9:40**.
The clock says **7:41**
